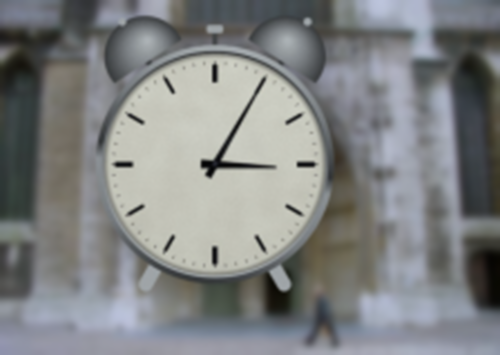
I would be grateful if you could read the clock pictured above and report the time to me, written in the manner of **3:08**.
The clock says **3:05**
